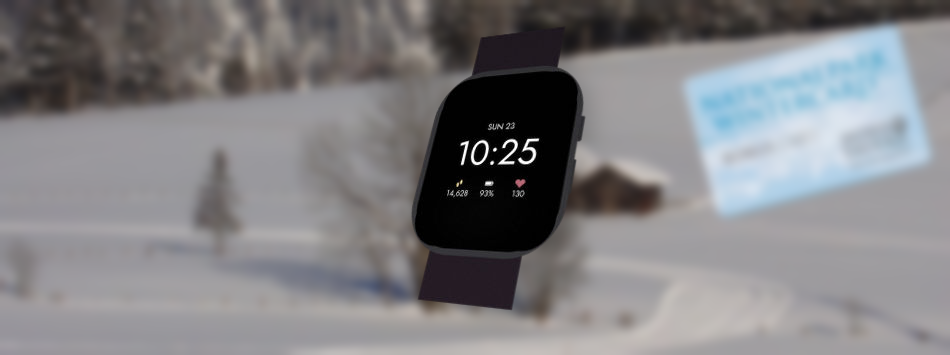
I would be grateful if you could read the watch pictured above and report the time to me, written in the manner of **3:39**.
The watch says **10:25**
